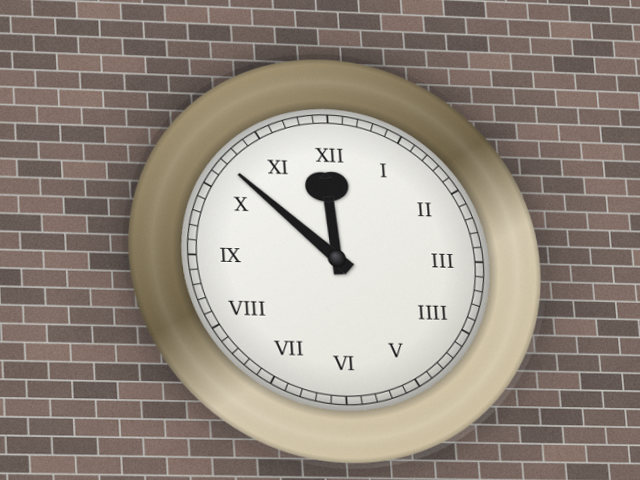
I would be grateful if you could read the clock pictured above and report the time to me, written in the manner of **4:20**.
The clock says **11:52**
